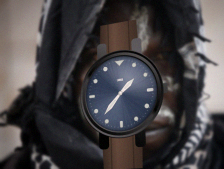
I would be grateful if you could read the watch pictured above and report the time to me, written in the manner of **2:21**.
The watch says **1:37**
